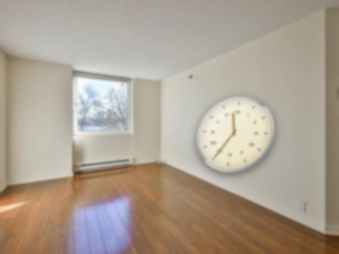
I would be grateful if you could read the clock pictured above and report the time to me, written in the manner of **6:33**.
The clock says **11:35**
